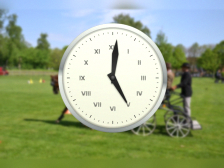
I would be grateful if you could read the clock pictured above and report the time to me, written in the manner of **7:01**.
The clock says **5:01**
